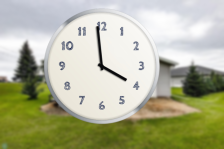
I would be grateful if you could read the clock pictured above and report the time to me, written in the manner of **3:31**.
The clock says **3:59**
